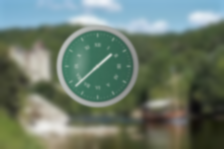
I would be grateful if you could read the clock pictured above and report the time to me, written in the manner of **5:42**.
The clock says **1:38**
